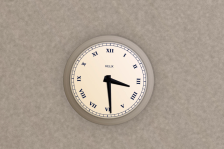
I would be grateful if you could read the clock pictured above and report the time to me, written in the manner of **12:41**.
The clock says **3:29**
